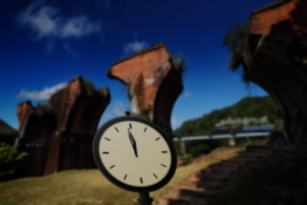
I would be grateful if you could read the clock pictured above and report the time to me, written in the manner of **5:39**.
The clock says **11:59**
